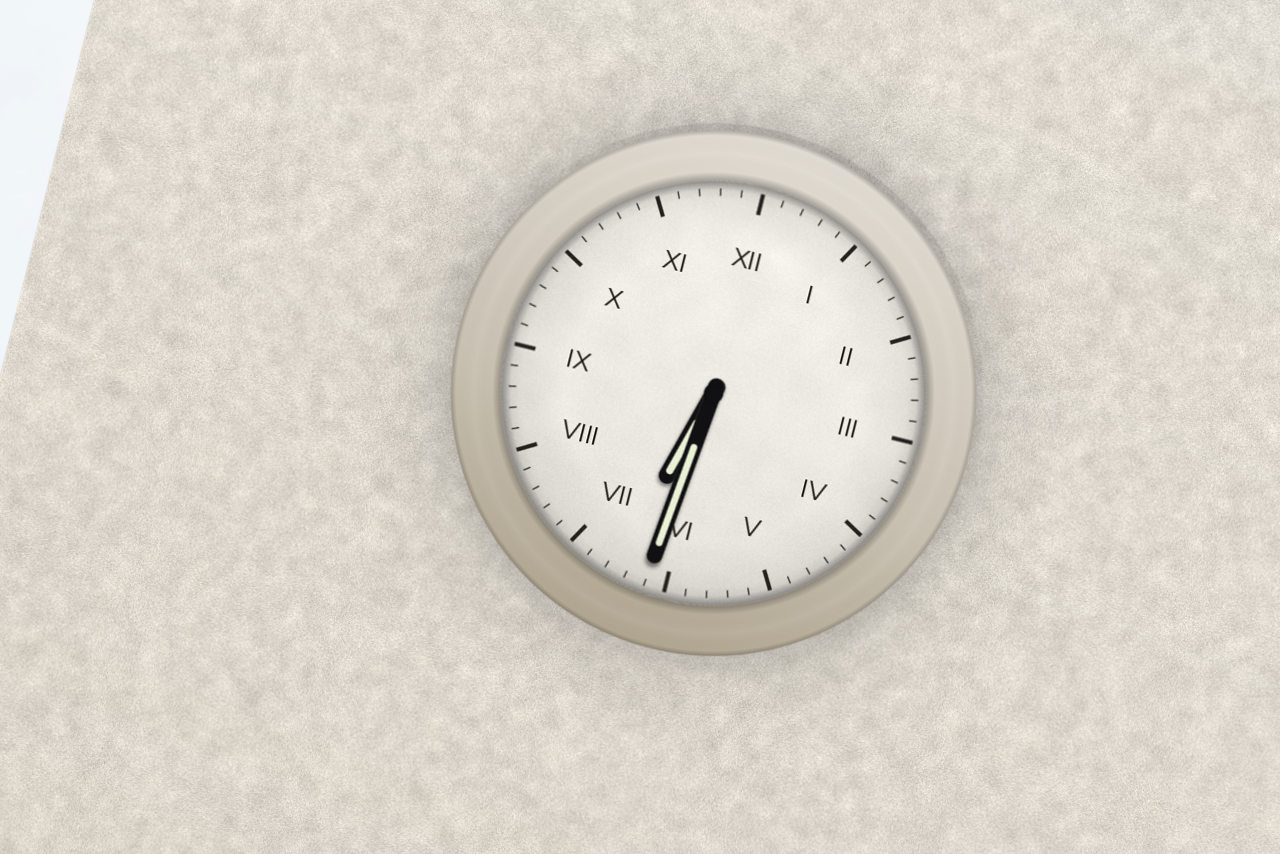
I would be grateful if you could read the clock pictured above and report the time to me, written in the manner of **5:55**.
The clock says **6:31**
